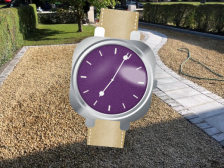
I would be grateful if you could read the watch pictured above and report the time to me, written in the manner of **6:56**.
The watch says **7:04**
